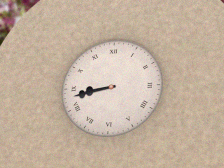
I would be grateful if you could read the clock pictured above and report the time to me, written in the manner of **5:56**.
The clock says **8:43**
